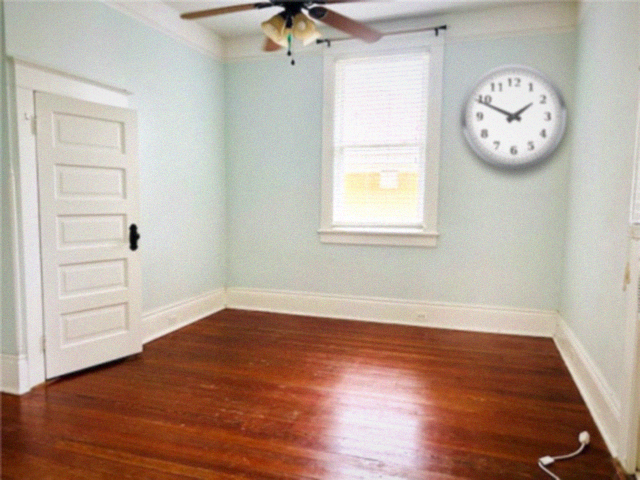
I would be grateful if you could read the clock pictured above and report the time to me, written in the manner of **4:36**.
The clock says **1:49**
